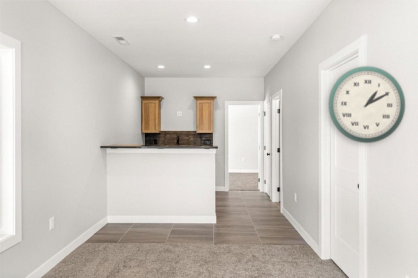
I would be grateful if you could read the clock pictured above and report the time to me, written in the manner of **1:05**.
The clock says **1:10**
